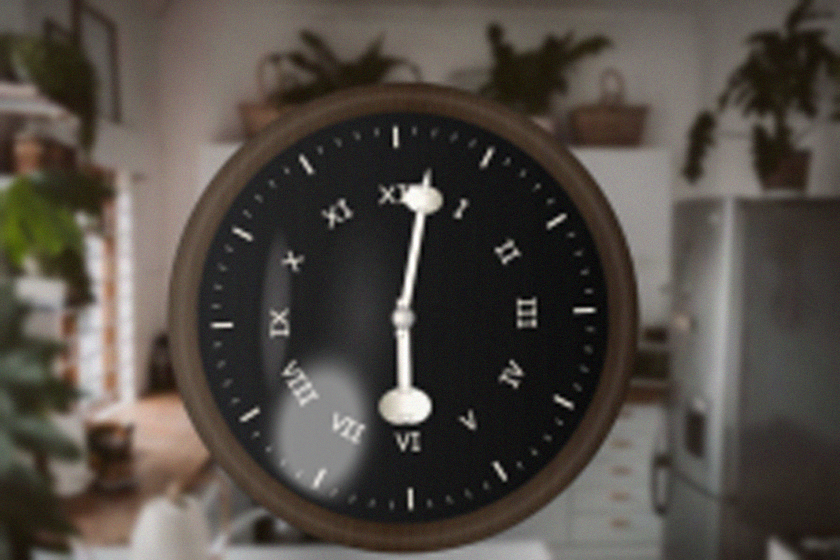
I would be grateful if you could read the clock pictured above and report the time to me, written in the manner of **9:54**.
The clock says **6:02**
